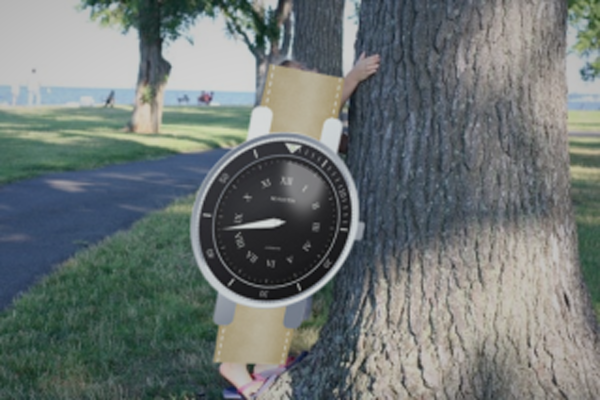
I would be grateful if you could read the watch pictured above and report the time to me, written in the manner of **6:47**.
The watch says **8:43**
